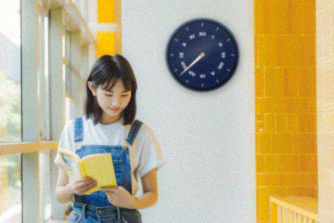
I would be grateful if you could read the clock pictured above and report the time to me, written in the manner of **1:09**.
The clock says **7:38**
